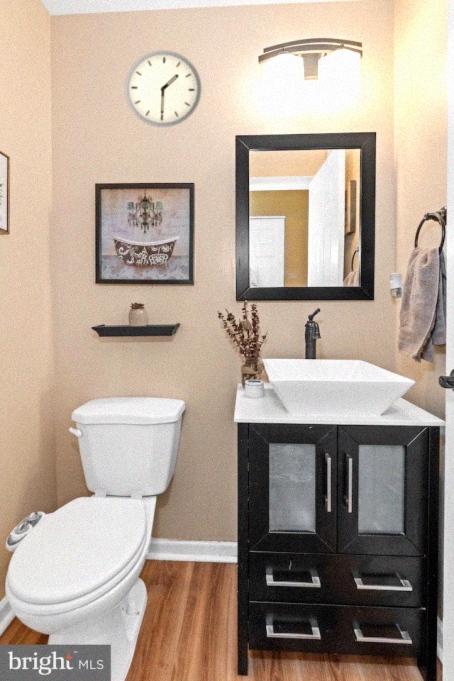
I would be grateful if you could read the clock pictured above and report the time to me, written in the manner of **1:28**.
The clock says **1:30**
